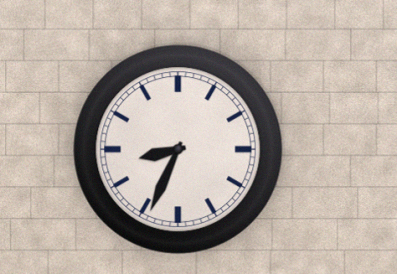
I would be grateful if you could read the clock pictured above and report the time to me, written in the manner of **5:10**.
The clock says **8:34**
